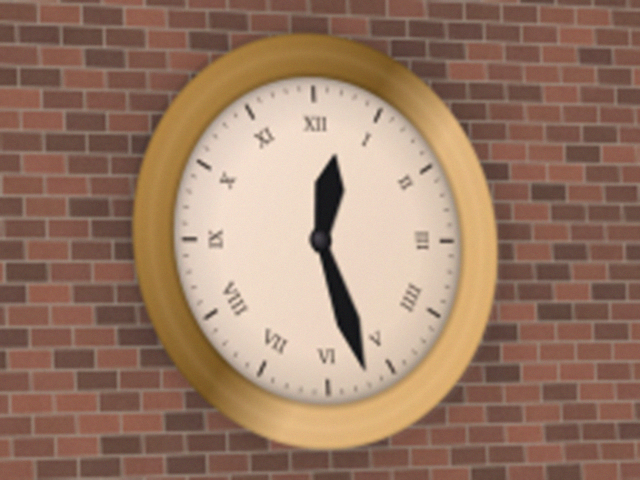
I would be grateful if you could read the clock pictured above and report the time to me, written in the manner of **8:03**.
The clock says **12:27**
